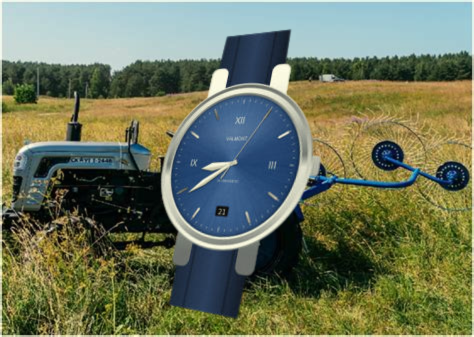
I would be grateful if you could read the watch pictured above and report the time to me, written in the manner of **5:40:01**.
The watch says **8:39:05**
